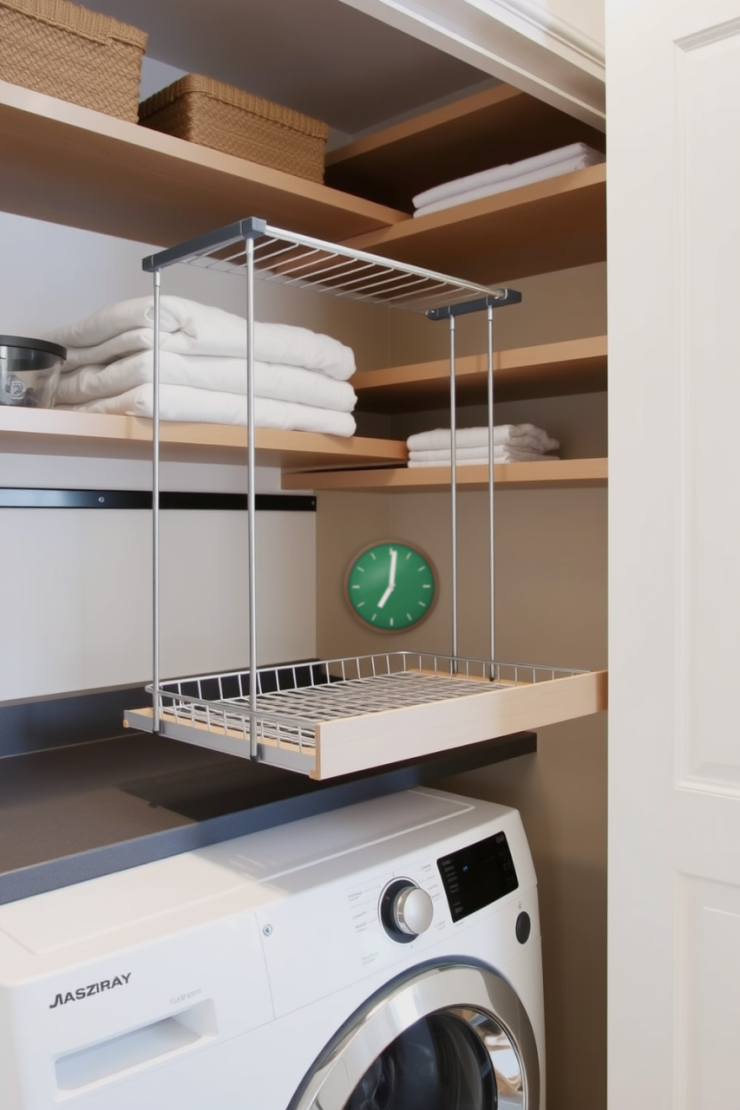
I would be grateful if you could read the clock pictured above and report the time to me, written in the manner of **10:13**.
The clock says **7:01**
